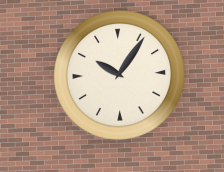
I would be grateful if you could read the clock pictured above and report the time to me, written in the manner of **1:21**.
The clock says **10:06**
